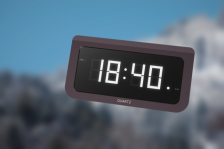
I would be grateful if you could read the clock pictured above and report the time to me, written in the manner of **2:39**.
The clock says **18:40**
